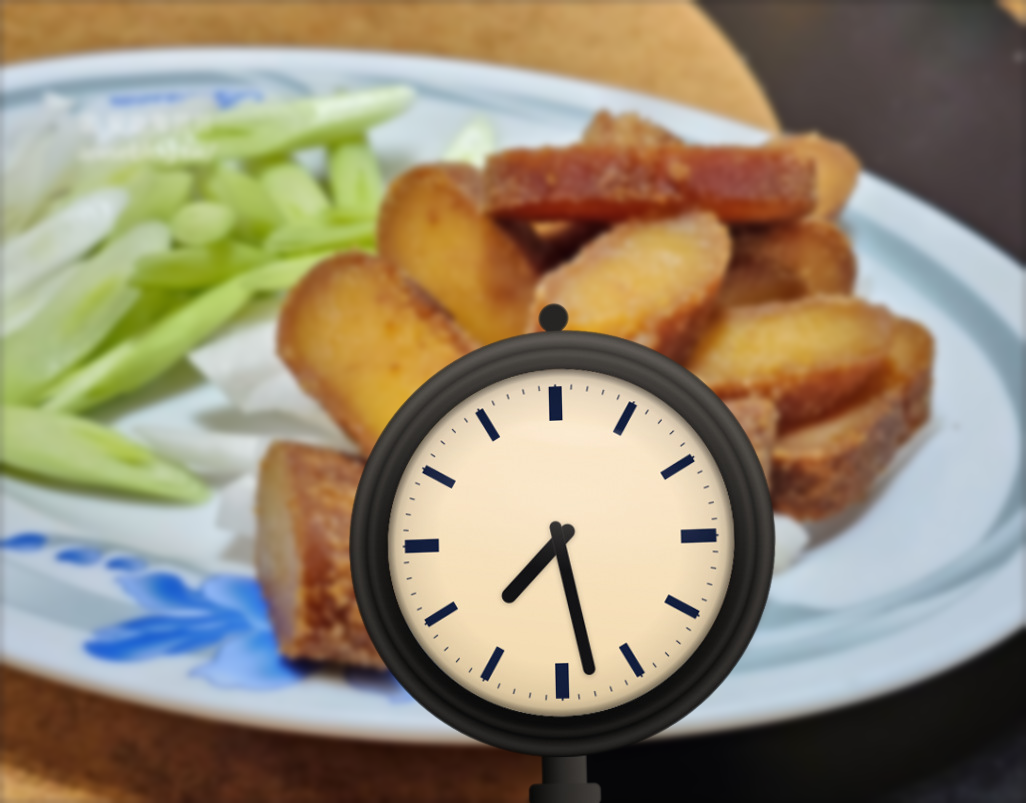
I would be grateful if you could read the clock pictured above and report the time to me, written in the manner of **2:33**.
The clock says **7:28**
